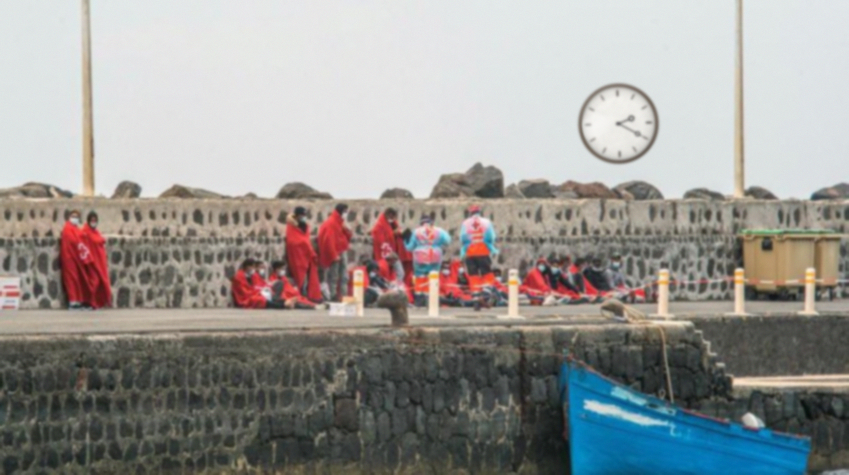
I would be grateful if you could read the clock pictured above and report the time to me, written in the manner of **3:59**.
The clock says **2:20**
